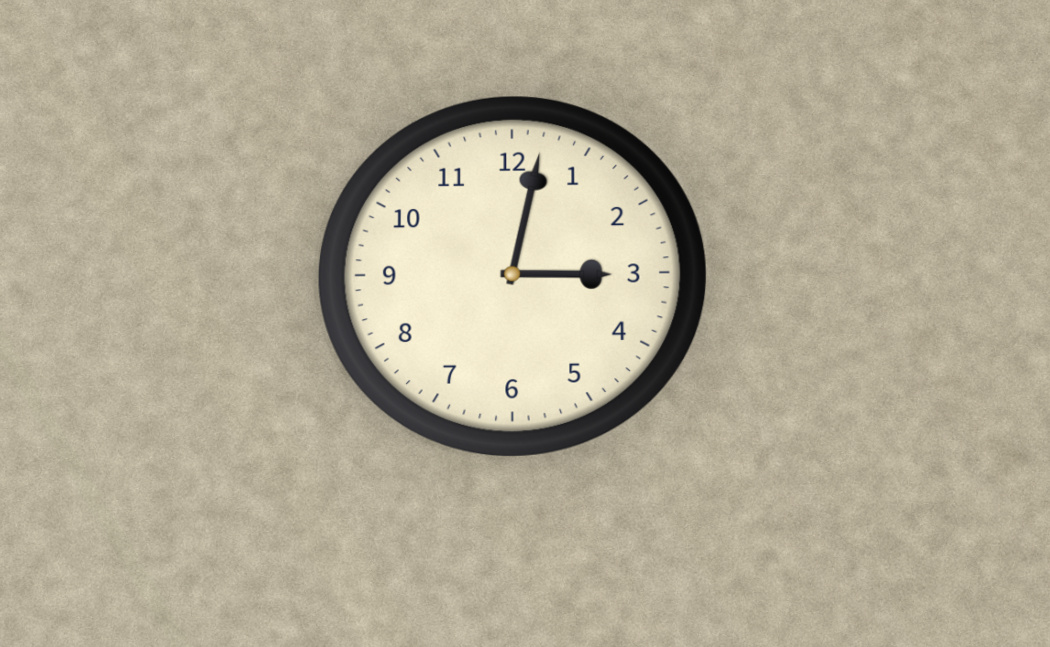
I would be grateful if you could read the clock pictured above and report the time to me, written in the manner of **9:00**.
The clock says **3:02**
